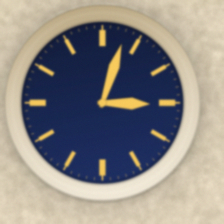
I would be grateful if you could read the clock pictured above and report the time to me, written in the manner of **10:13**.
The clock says **3:03**
